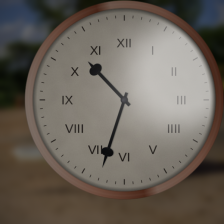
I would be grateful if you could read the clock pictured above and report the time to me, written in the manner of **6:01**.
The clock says **10:33**
